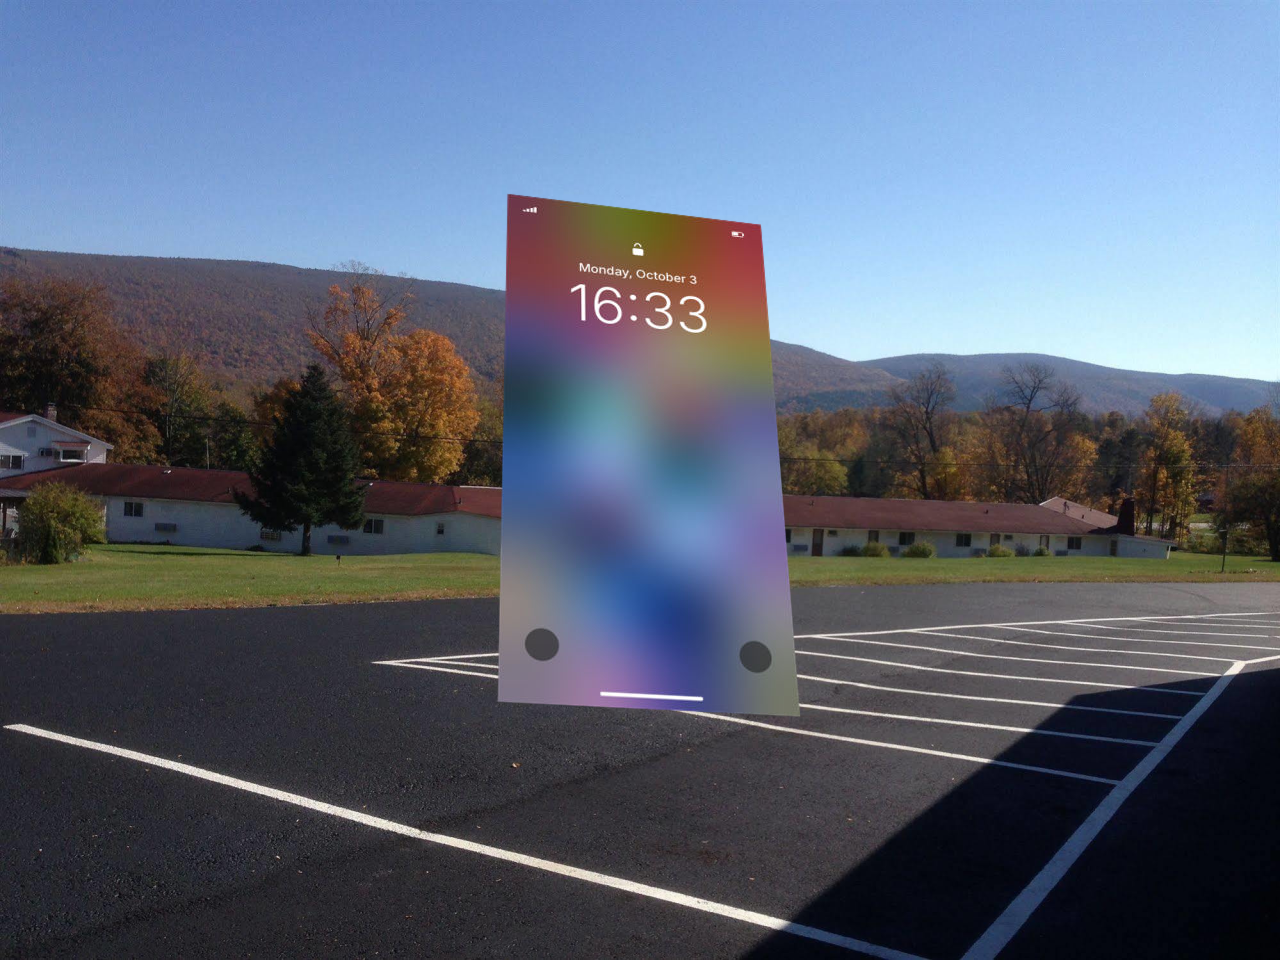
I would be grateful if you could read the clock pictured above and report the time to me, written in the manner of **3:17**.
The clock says **16:33**
